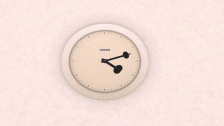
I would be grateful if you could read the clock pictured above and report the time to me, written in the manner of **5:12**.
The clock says **4:12**
